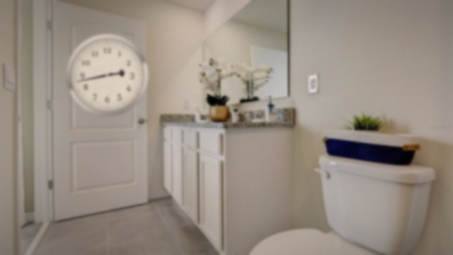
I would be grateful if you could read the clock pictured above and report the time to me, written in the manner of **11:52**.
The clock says **2:43**
